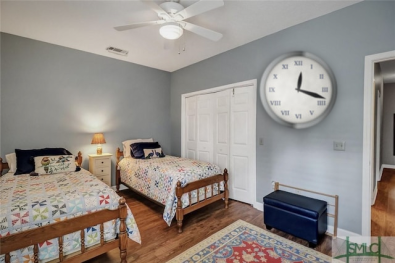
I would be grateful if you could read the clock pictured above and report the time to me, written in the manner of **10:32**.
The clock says **12:18**
